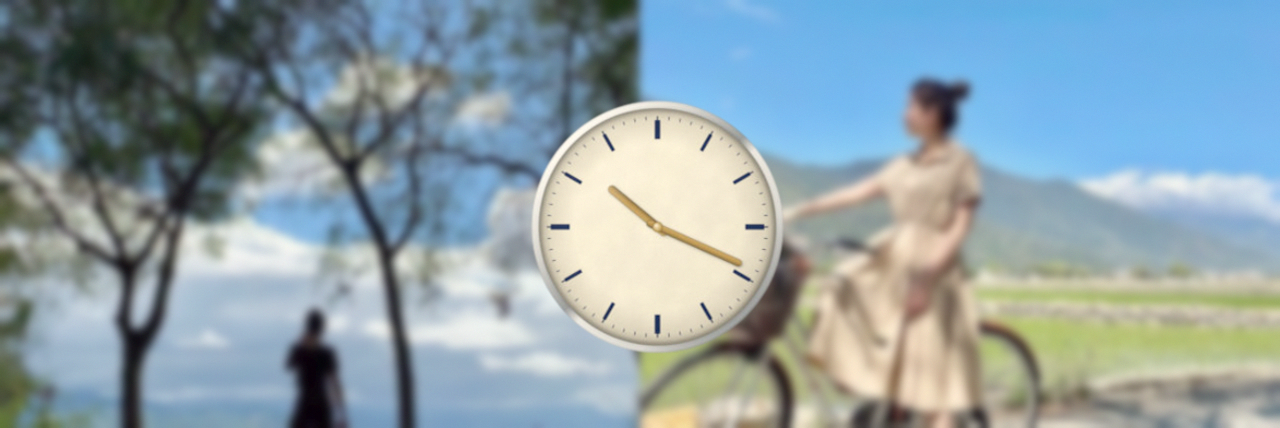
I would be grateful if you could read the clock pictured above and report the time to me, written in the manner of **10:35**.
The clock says **10:19**
